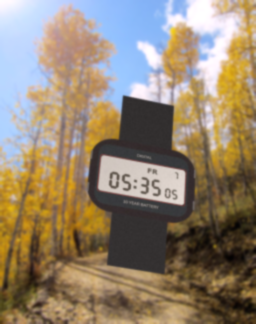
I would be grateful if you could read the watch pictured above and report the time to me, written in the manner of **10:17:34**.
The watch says **5:35:05**
